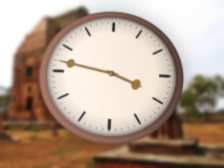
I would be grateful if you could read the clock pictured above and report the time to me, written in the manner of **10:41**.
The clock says **3:47**
